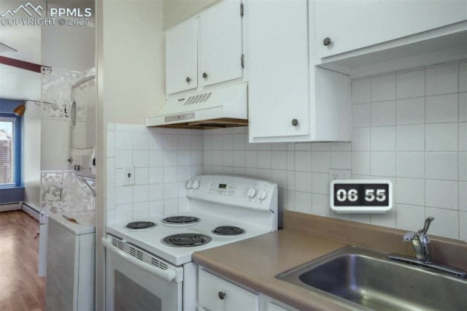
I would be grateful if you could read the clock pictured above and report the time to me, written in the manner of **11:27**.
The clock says **6:55**
